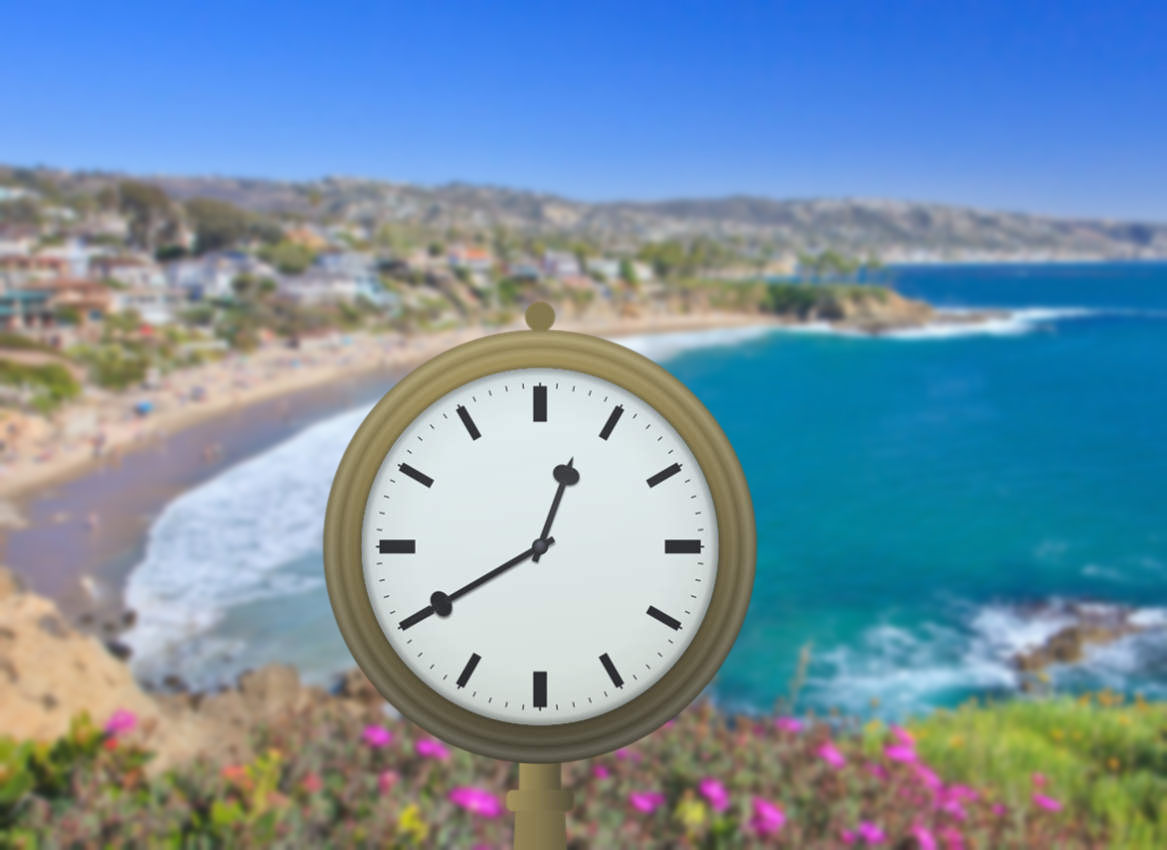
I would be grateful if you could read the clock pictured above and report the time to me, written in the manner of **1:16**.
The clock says **12:40**
